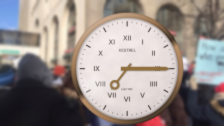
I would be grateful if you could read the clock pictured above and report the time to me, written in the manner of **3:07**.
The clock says **7:15**
